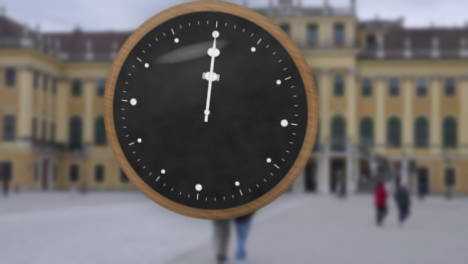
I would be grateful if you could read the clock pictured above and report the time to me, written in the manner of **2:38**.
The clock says **12:00**
